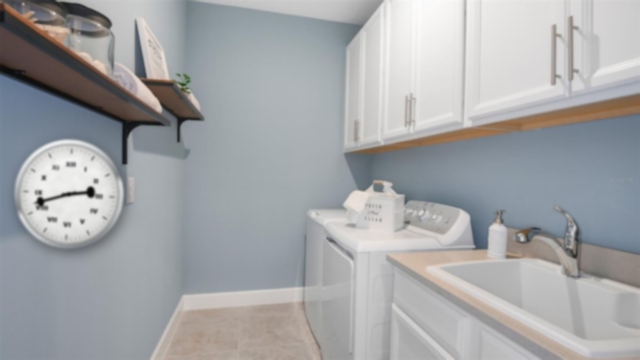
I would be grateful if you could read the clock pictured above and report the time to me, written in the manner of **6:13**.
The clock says **2:42**
